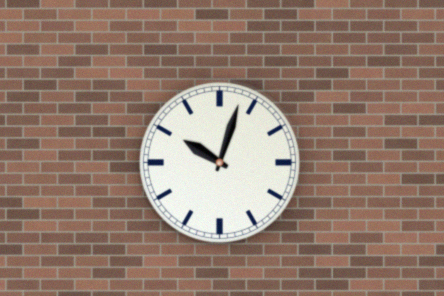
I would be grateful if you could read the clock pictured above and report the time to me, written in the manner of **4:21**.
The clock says **10:03**
